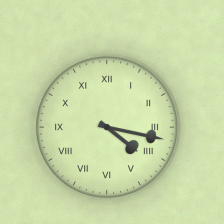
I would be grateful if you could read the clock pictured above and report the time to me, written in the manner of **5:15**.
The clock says **4:17**
